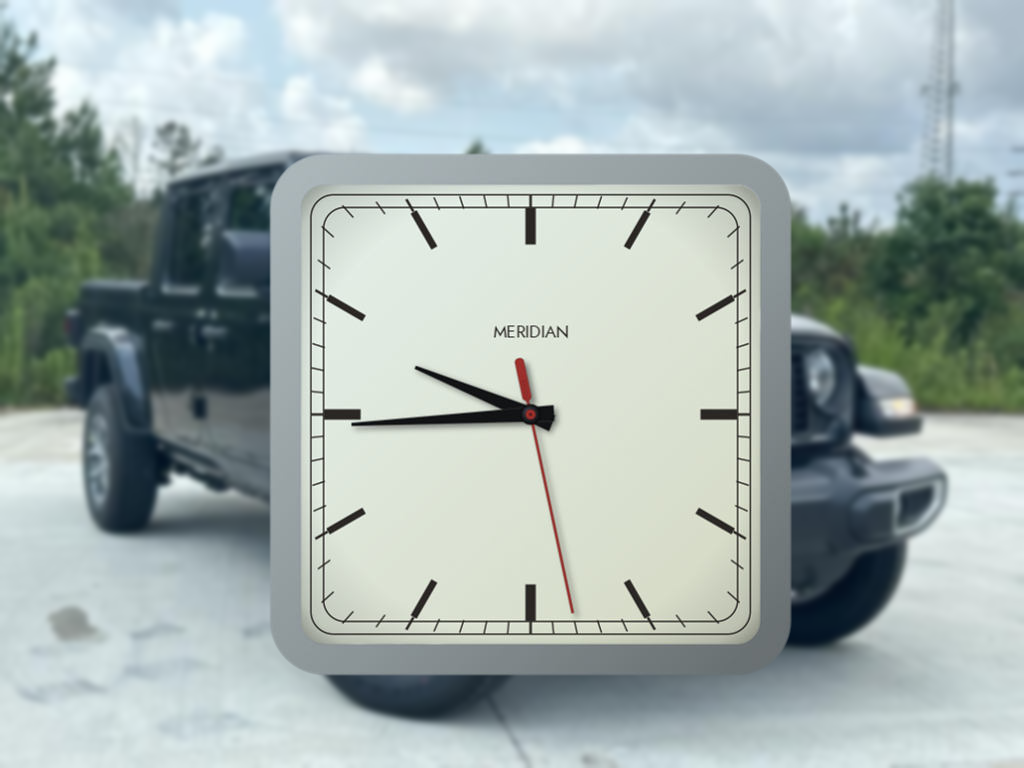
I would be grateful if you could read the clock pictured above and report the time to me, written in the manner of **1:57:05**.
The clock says **9:44:28**
